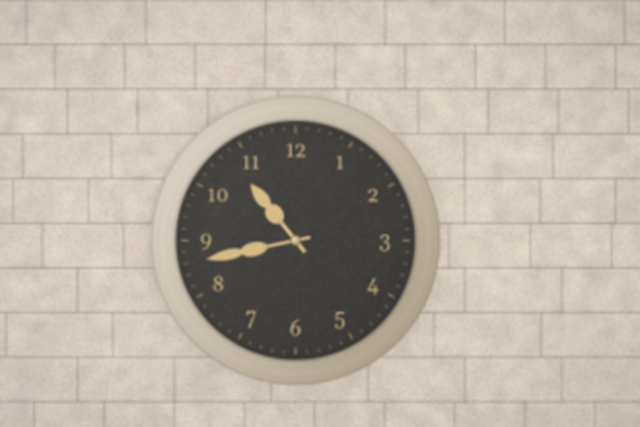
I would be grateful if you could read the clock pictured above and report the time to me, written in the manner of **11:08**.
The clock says **10:43**
